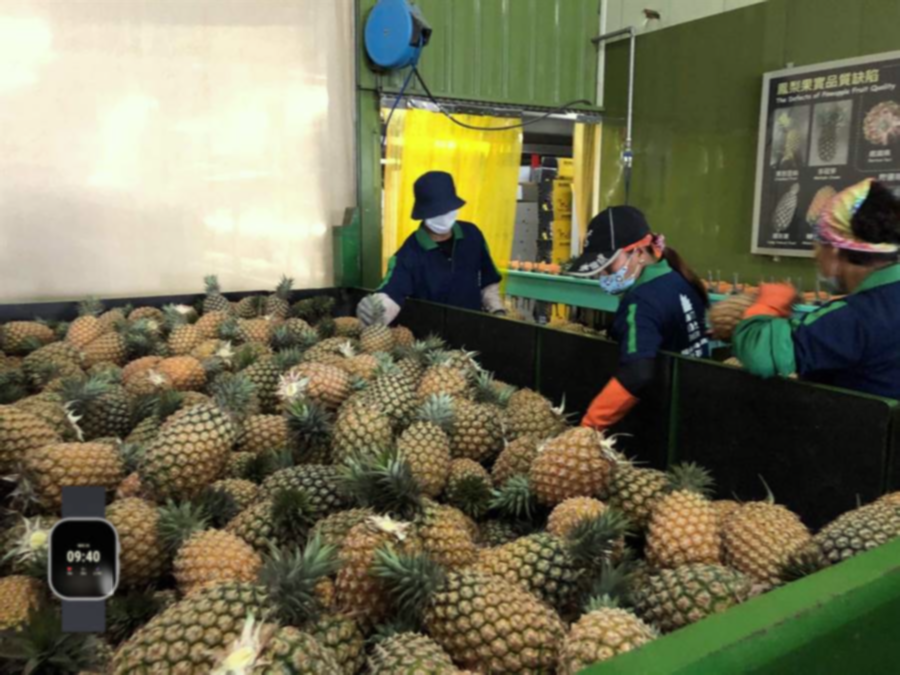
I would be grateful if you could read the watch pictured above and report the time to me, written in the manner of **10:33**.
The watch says **9:40**
